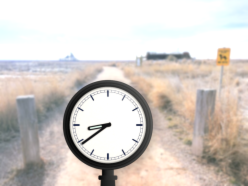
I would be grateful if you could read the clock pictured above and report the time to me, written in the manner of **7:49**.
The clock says **8:39**
